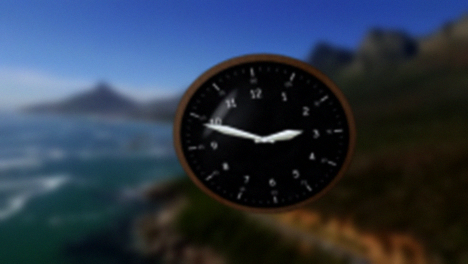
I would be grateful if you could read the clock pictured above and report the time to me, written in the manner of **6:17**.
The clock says **2:49**
